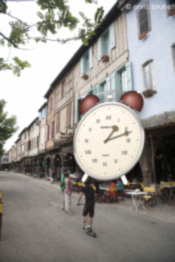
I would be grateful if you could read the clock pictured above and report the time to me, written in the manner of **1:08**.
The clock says **1:12**
